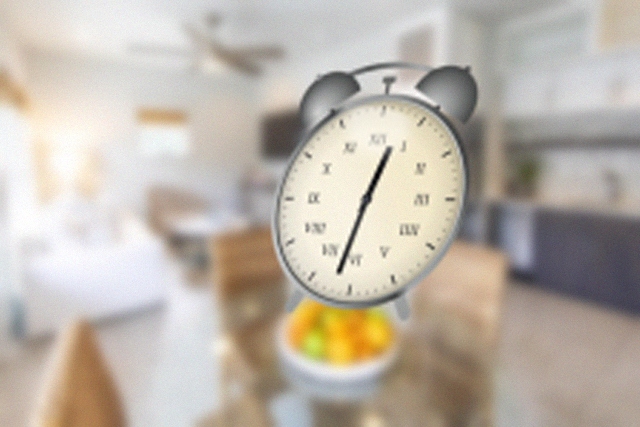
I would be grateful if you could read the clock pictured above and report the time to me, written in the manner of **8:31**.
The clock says **12:32**
